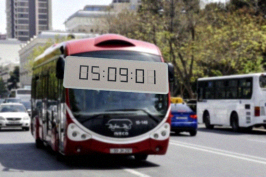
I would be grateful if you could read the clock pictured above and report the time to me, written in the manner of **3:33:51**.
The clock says **5:09:01**
